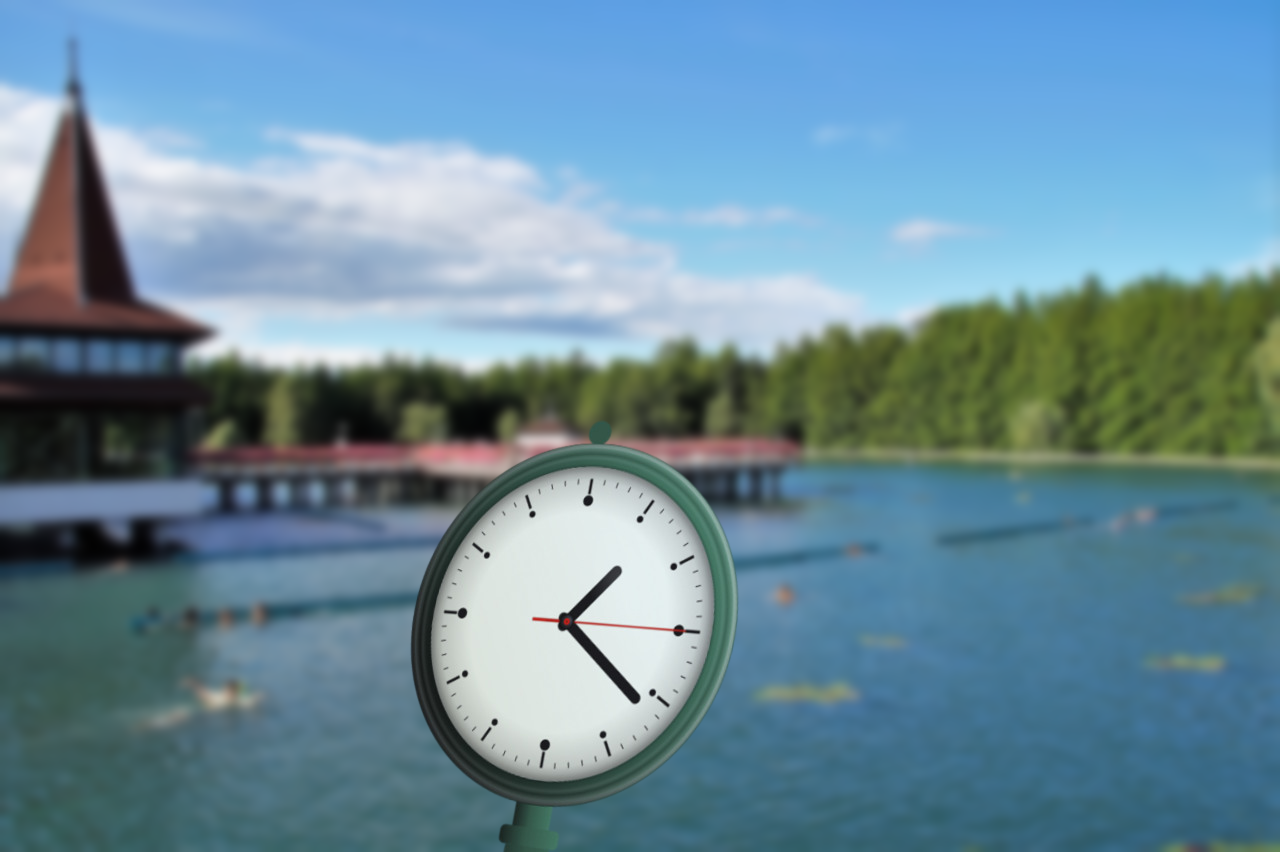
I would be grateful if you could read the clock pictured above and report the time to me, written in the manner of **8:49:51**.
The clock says **1:21:15**
